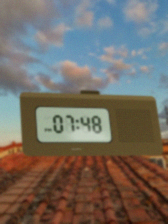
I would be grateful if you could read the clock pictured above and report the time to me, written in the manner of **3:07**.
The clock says **7:48**
